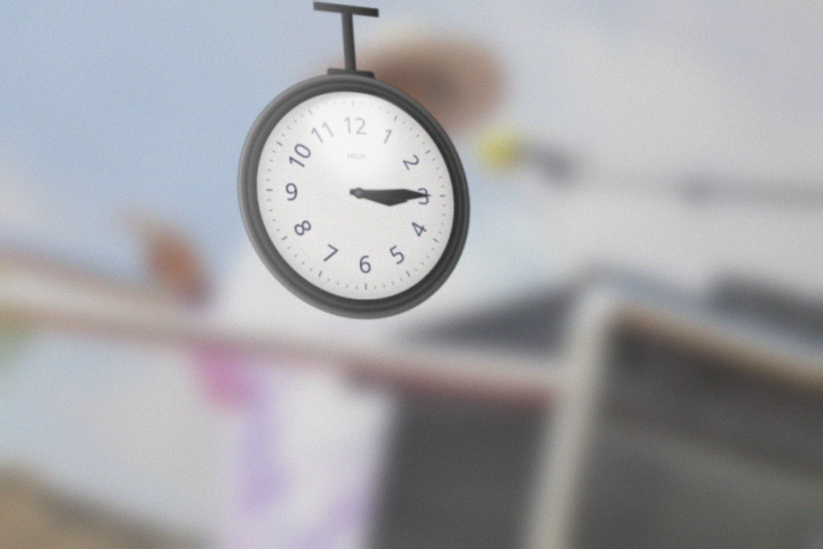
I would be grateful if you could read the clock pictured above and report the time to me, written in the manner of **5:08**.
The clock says **3:15**
